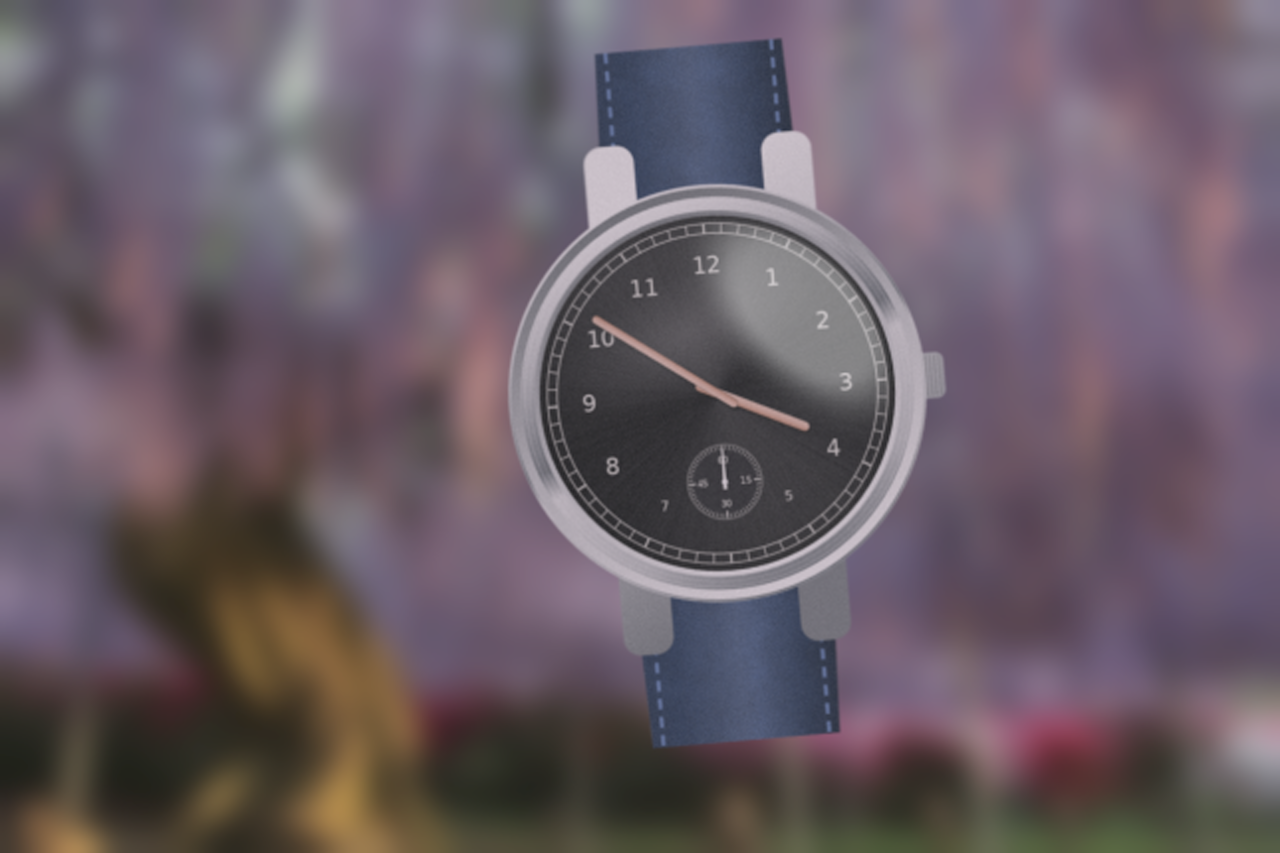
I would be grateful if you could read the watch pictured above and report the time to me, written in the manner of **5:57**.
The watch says **3:51**
